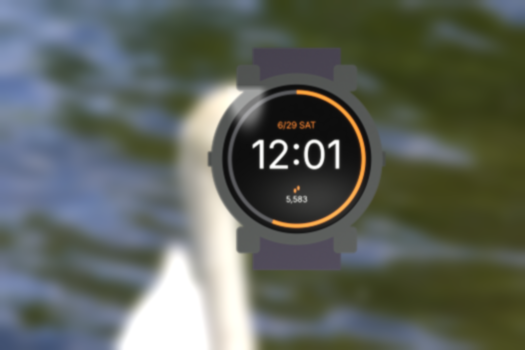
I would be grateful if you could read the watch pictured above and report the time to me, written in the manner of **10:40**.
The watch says **12:01**
